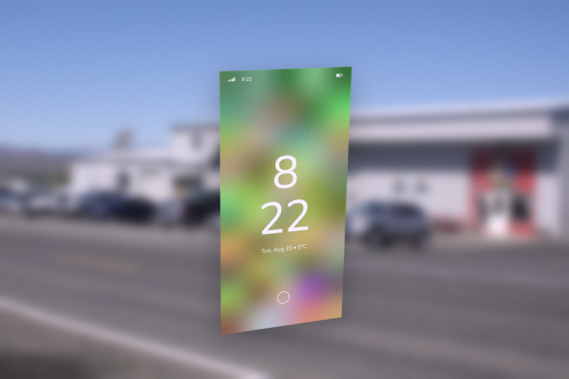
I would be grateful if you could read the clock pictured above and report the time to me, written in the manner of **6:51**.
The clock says **8:22**
